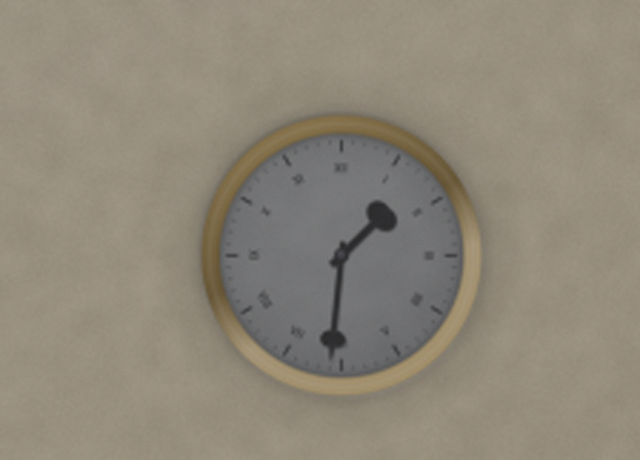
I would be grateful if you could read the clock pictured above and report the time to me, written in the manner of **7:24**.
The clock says **1:31**
